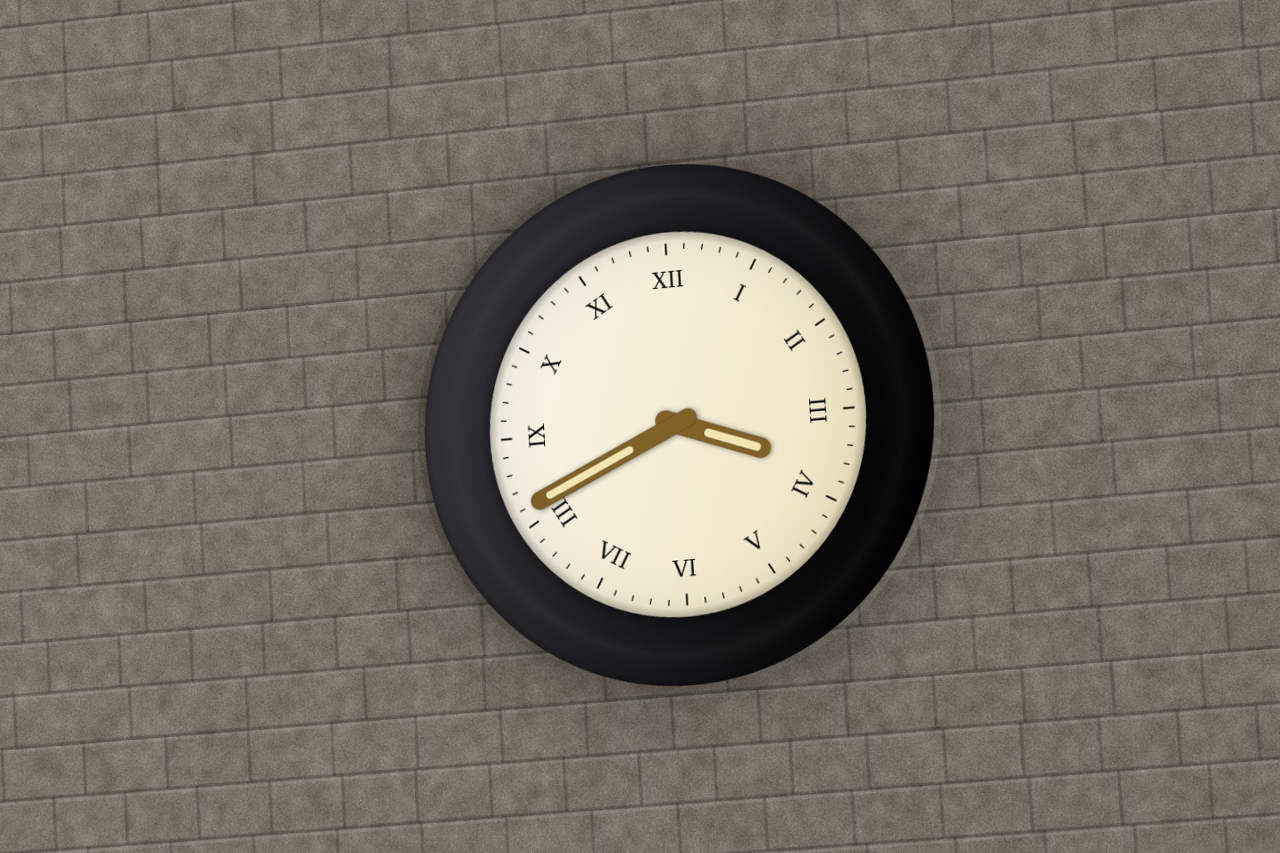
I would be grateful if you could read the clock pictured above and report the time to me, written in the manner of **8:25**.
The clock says **3:41**
